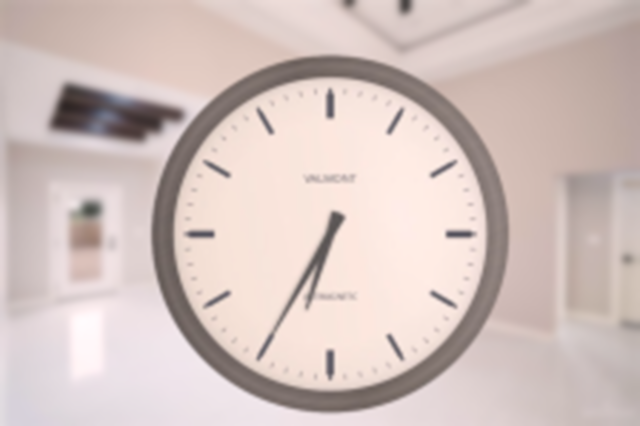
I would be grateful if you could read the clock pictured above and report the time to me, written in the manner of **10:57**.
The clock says **6:35**
